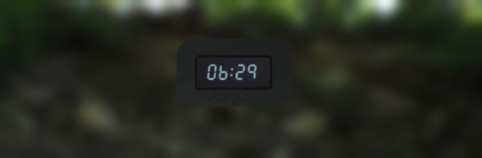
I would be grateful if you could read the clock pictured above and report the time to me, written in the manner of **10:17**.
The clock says **6:29**
